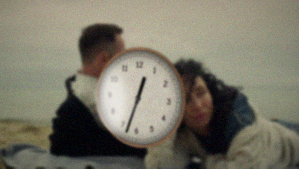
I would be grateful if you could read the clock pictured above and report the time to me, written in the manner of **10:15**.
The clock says **12:33**
